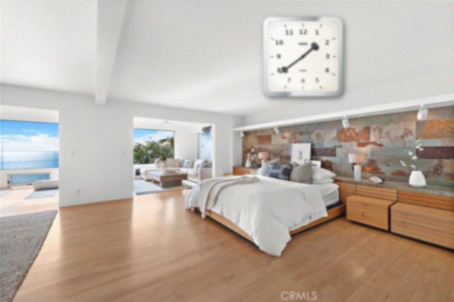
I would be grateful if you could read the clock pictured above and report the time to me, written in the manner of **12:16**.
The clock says **1:39**
